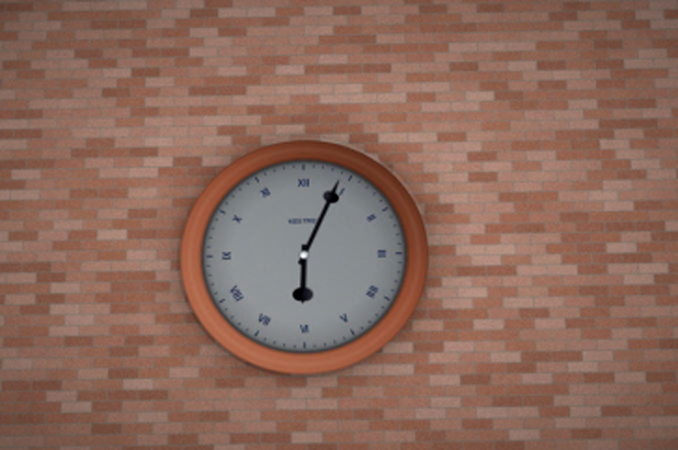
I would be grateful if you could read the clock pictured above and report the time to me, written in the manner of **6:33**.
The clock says **6:04**
